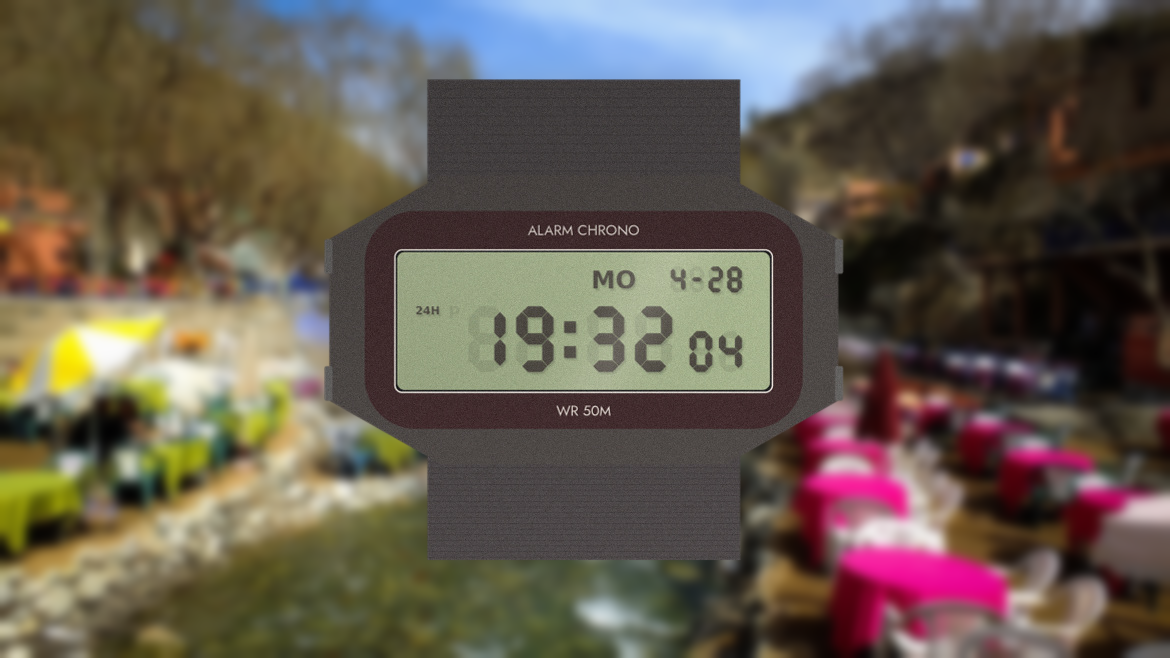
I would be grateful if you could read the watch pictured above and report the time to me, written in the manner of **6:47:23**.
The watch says **19:32:04**
